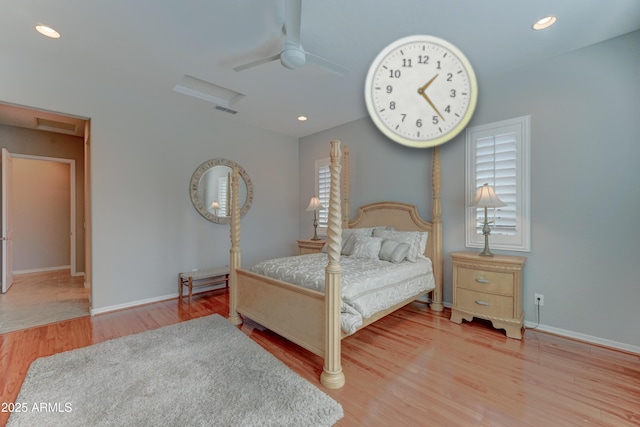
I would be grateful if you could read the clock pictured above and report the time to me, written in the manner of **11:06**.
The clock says **1:23**
